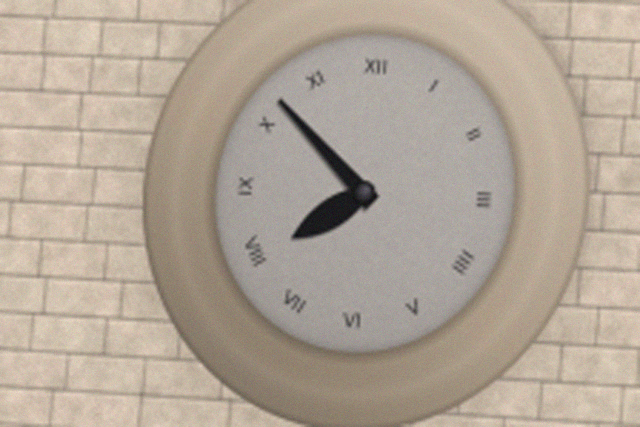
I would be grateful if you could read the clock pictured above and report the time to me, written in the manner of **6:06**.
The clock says **7:52**
